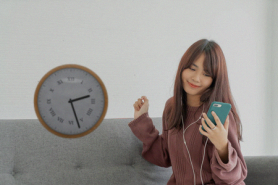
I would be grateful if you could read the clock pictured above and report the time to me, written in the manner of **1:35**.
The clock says **2:27**
